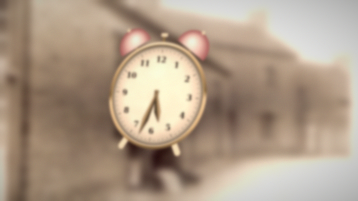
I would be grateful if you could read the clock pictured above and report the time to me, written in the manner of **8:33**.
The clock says **5:33**
